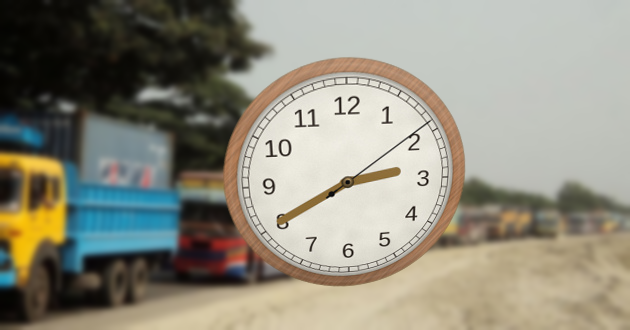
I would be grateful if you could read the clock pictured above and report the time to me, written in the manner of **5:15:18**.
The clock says **2:40:09**
